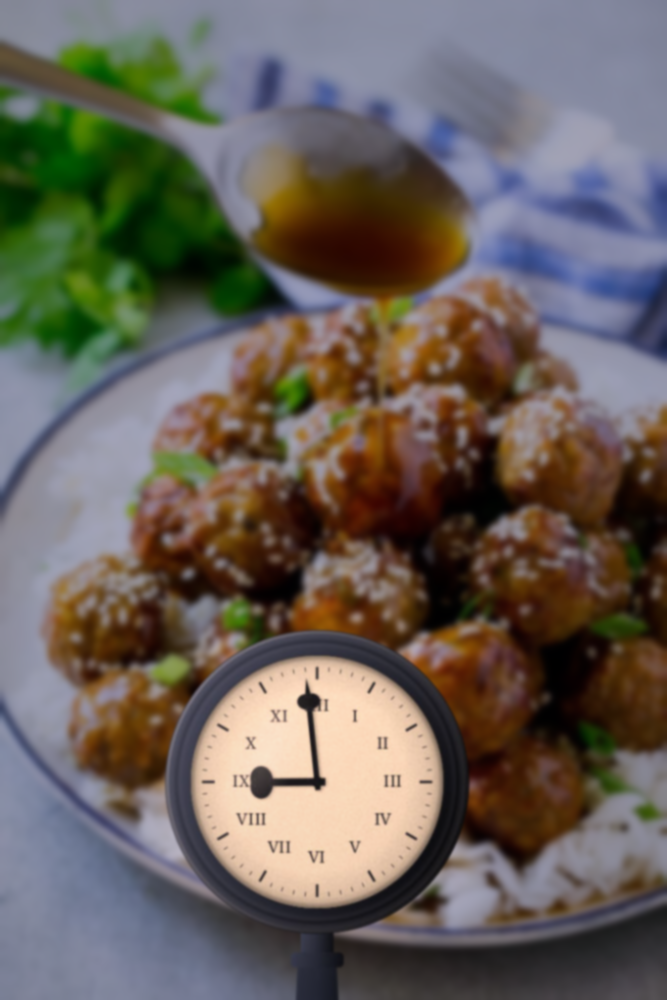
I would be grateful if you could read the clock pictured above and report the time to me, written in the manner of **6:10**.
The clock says **8:59**
